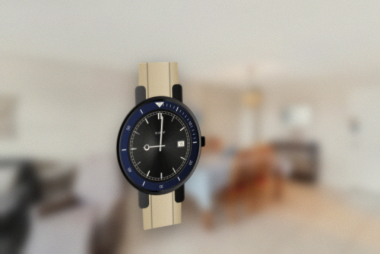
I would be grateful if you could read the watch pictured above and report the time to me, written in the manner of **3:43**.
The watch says **9:01**
